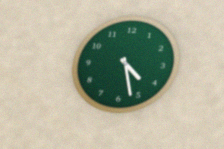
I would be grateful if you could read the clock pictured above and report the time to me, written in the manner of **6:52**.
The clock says **4:27**
